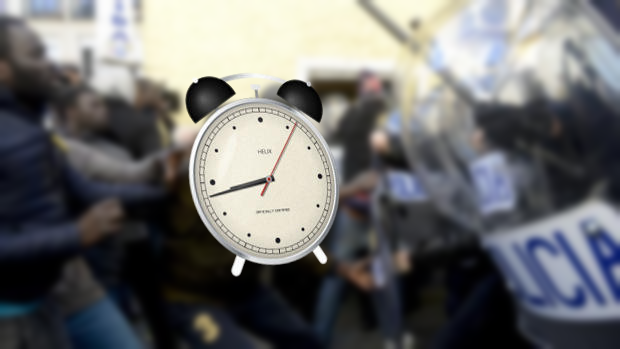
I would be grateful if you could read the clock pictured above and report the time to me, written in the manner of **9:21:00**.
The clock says **8:43:06**
